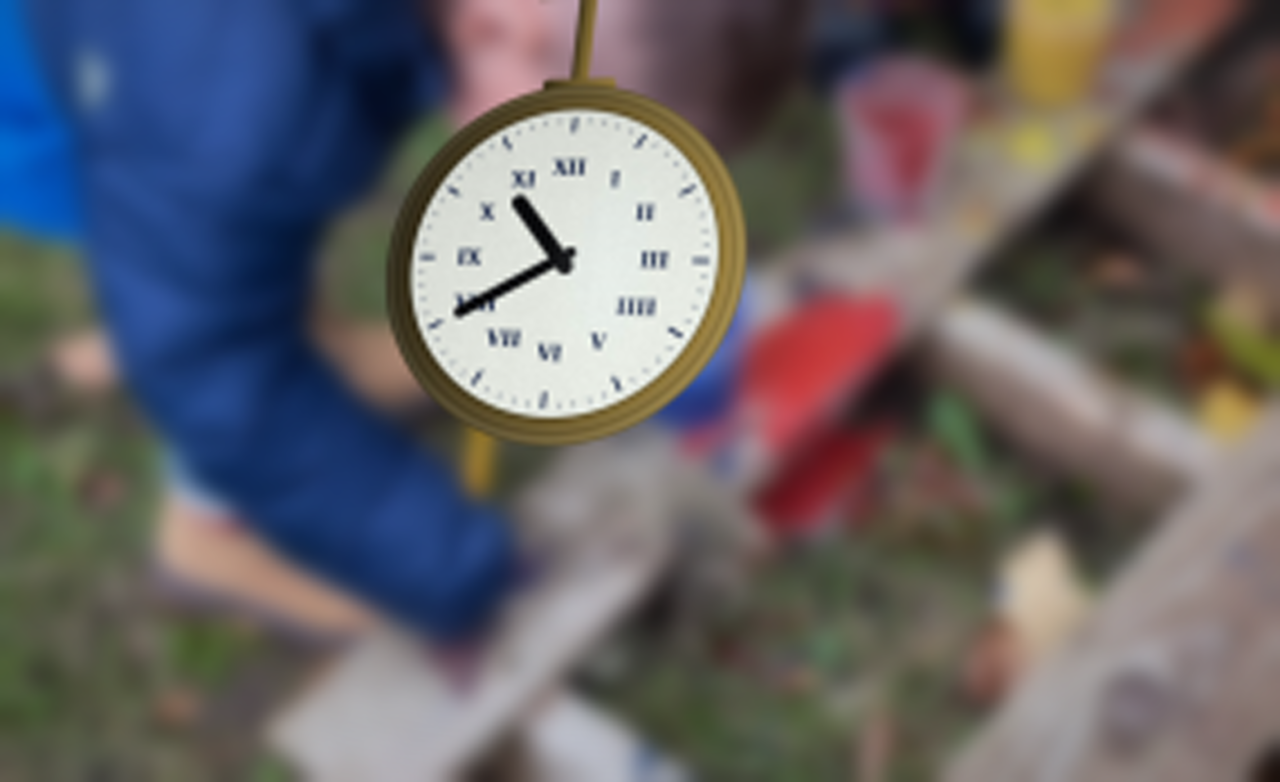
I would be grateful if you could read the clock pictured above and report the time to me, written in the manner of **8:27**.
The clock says **10:40**
